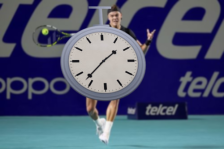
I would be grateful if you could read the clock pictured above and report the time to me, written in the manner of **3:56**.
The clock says **1:37**
